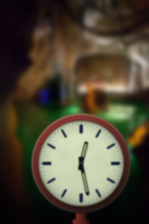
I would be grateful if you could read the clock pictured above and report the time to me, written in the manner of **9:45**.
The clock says **12:28**
